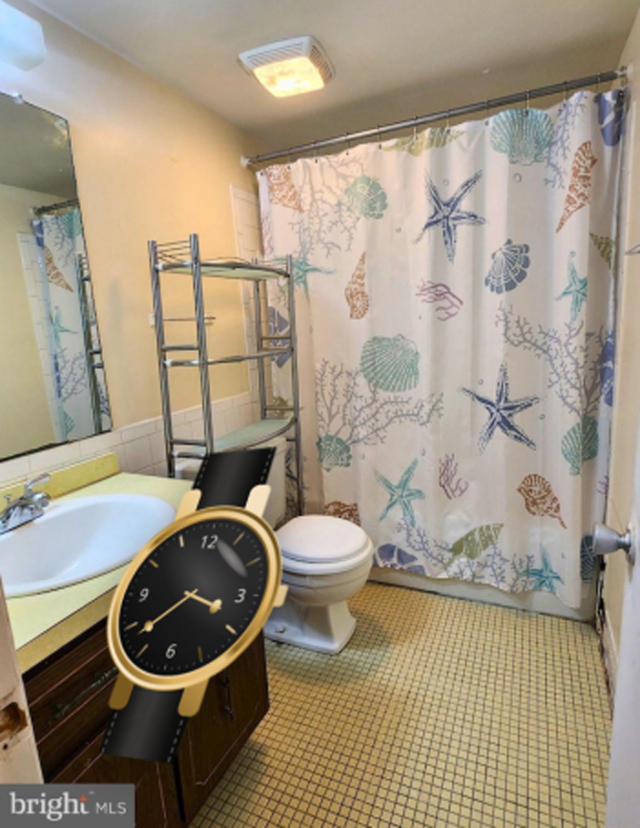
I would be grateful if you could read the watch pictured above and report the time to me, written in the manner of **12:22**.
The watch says **3:38**
